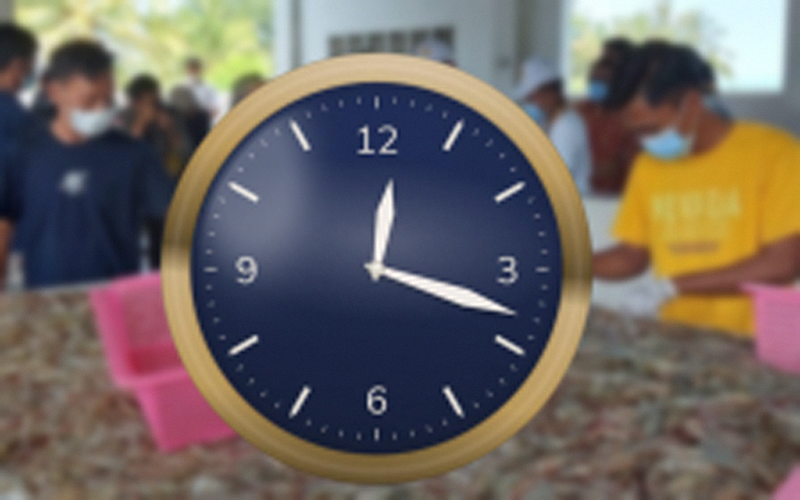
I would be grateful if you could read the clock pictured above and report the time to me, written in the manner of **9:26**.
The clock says **12:18**
